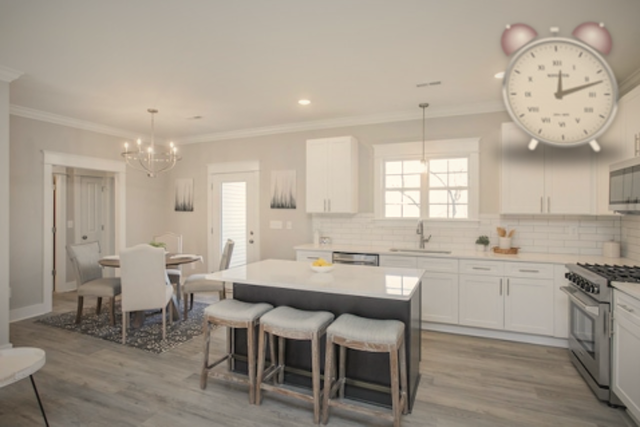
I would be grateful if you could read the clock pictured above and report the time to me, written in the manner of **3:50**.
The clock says **12:12**
